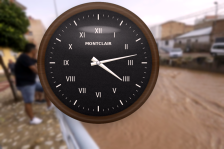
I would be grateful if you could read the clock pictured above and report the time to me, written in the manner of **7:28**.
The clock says **4:13**
